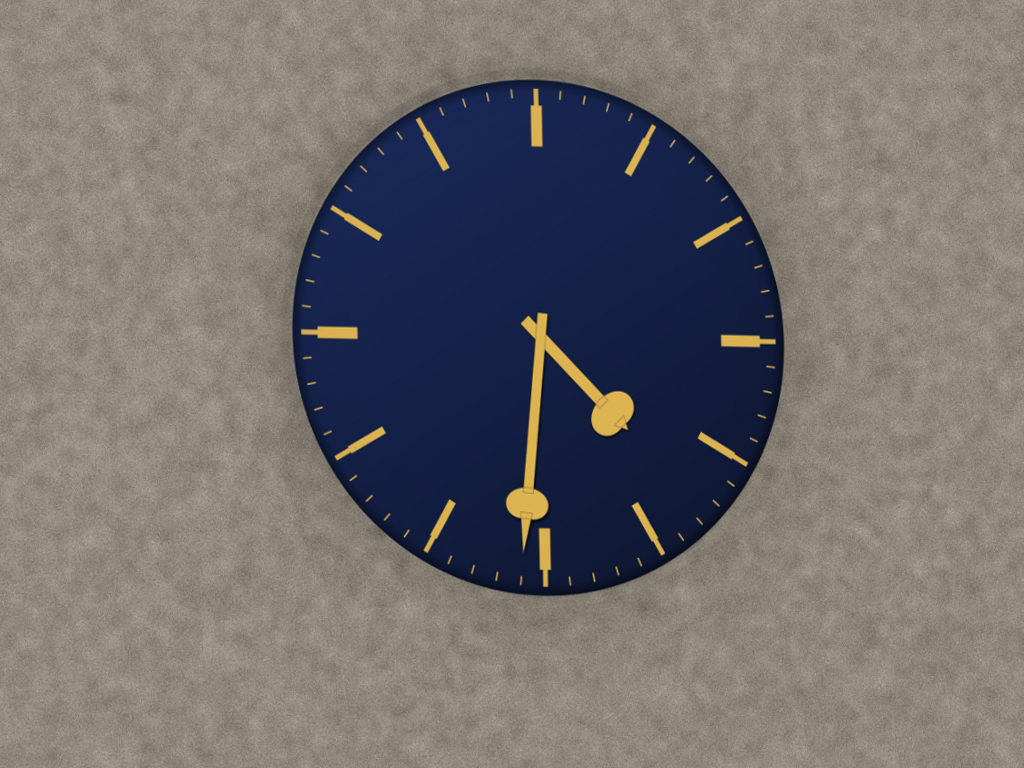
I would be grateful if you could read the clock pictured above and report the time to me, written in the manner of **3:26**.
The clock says **4:31**
